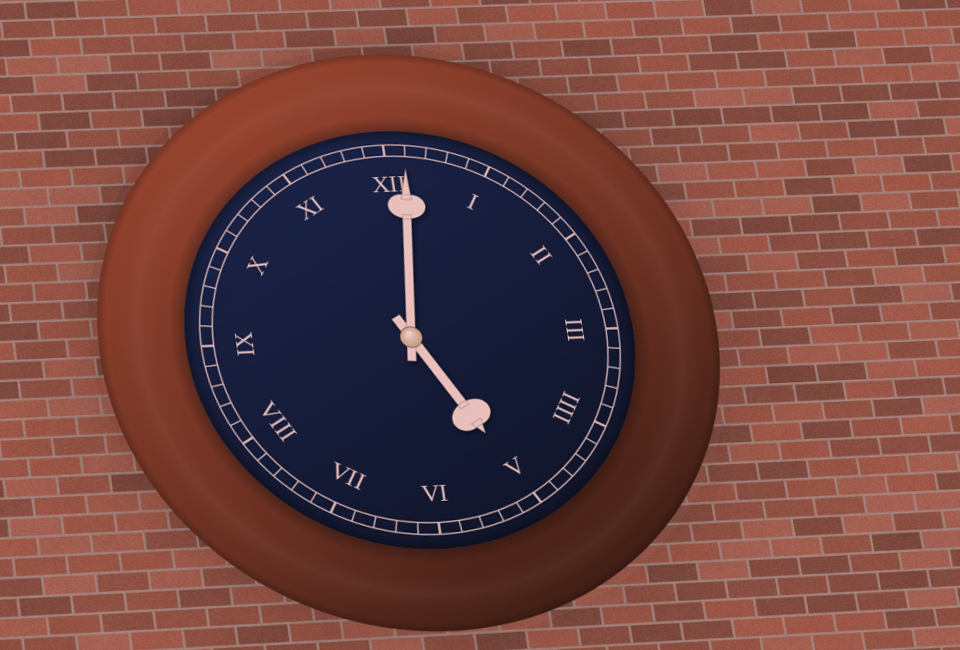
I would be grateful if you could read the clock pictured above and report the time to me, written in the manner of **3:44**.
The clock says **5:01**
